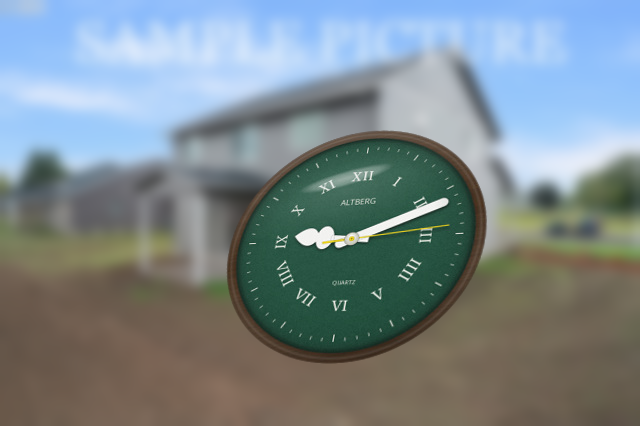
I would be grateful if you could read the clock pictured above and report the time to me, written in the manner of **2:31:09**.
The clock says **9:11:14**
